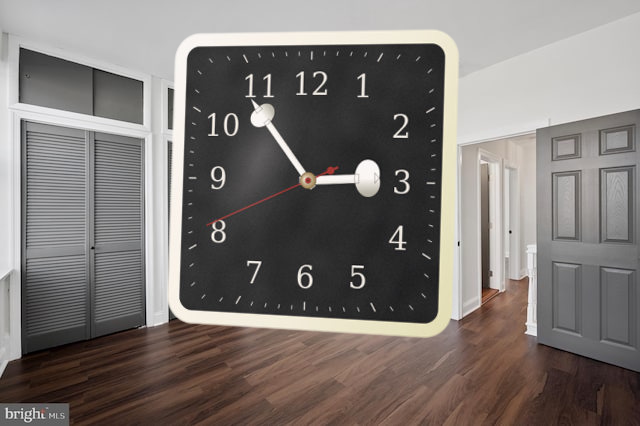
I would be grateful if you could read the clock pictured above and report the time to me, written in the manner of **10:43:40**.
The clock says **2:53:41**
